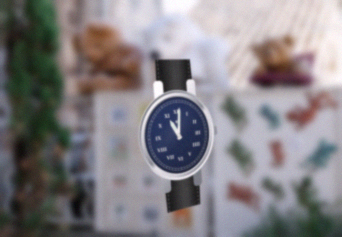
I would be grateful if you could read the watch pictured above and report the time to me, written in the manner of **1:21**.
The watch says **11:01**
